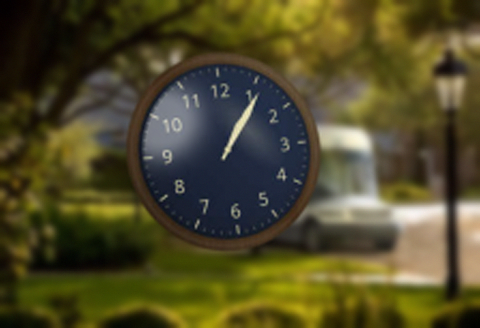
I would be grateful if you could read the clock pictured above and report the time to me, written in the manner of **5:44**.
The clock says **1:06**
